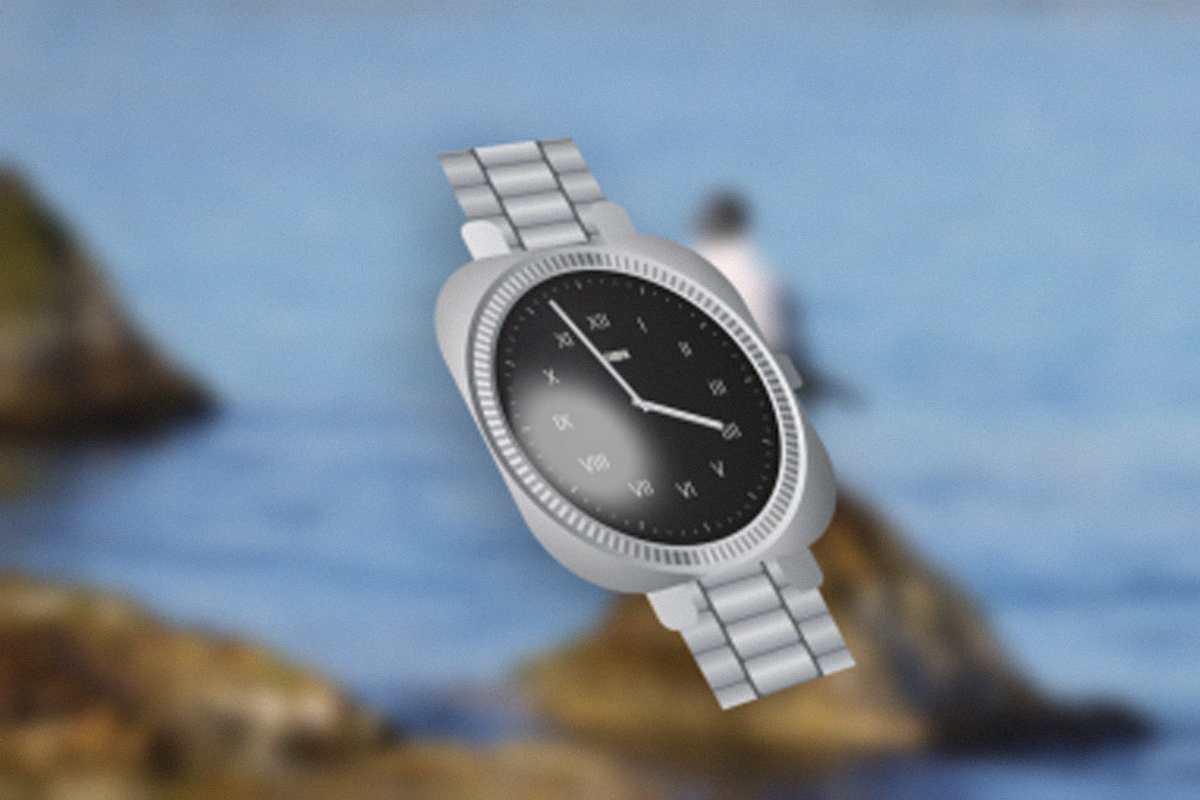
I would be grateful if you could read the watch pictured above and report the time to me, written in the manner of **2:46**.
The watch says **3:57**
